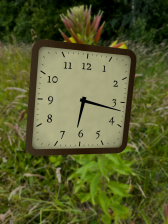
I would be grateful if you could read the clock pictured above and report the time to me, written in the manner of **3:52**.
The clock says **6:17**
